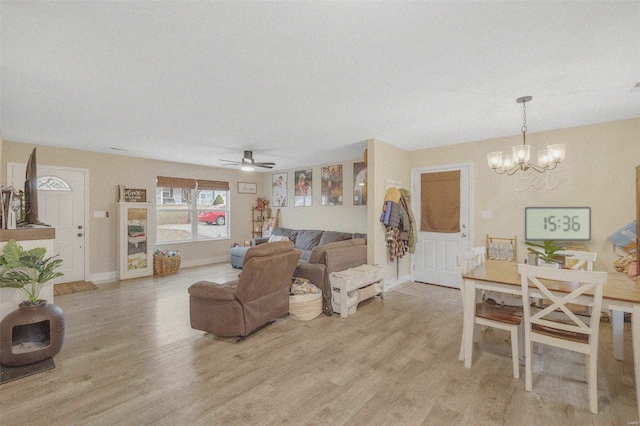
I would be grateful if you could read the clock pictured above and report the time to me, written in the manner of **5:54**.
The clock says **15:36**
